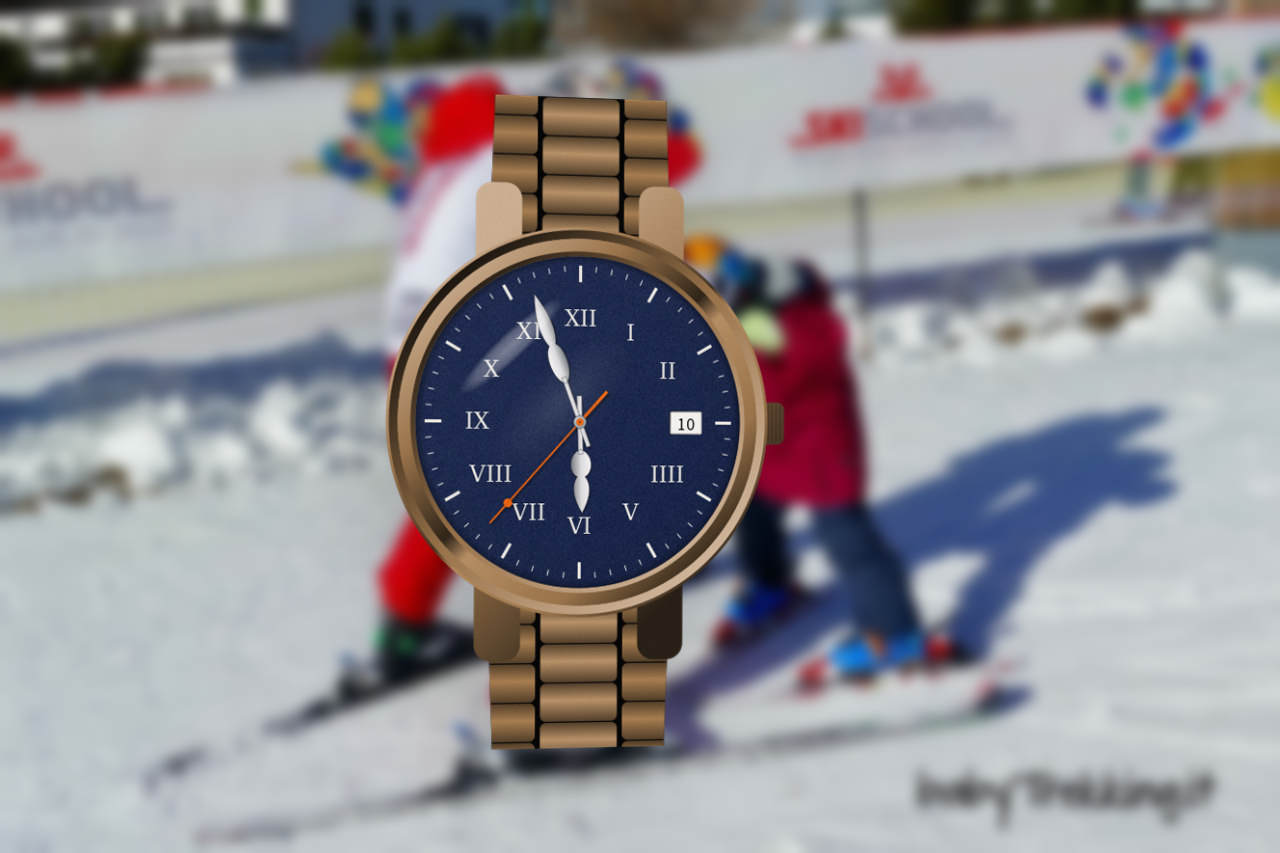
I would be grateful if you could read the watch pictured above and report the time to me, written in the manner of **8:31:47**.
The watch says **5:56:37**
